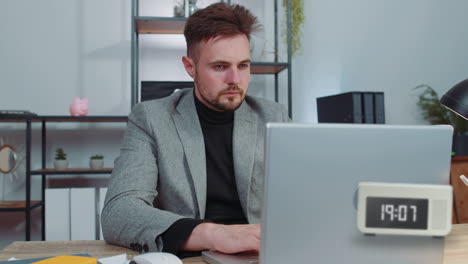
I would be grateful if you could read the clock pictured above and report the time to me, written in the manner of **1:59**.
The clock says **19:07**
